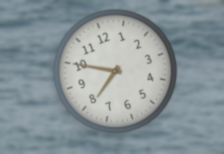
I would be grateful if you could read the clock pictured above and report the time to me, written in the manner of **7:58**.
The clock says **7:50**
